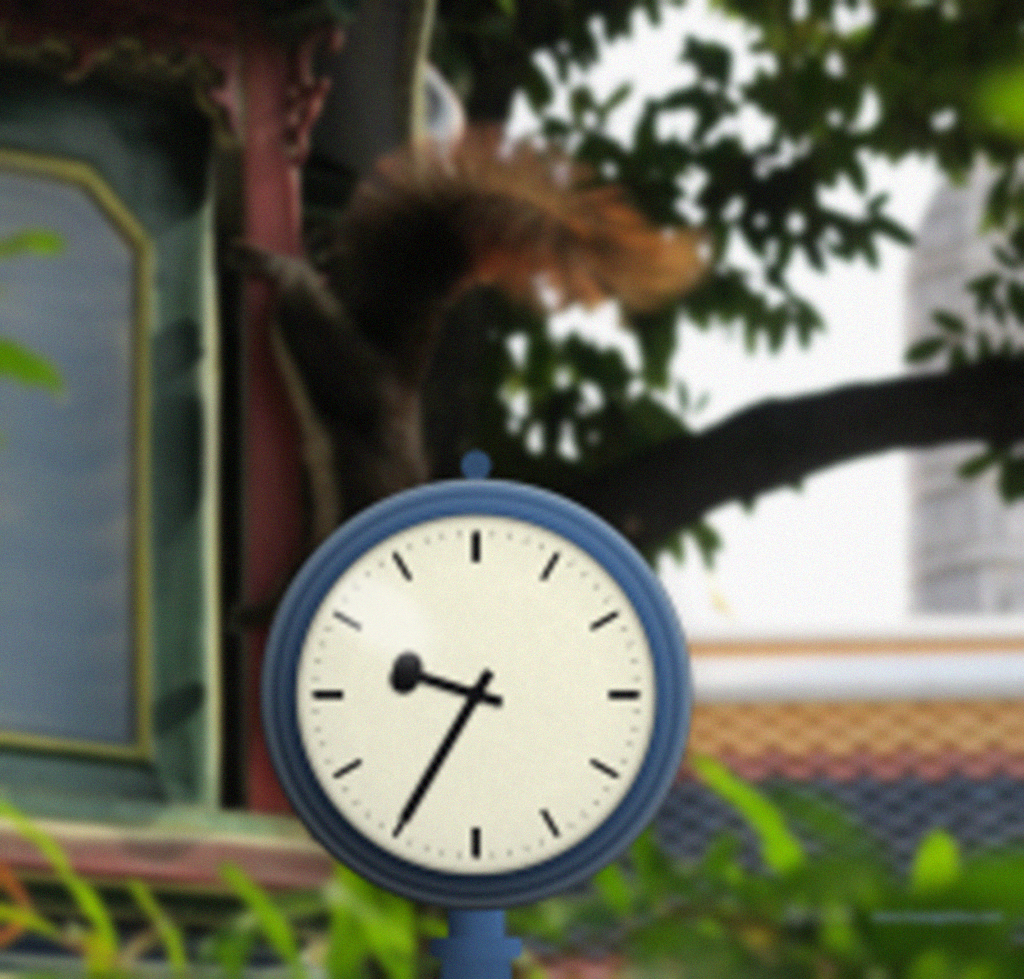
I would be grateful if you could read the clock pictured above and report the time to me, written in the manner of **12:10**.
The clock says **9:35**
